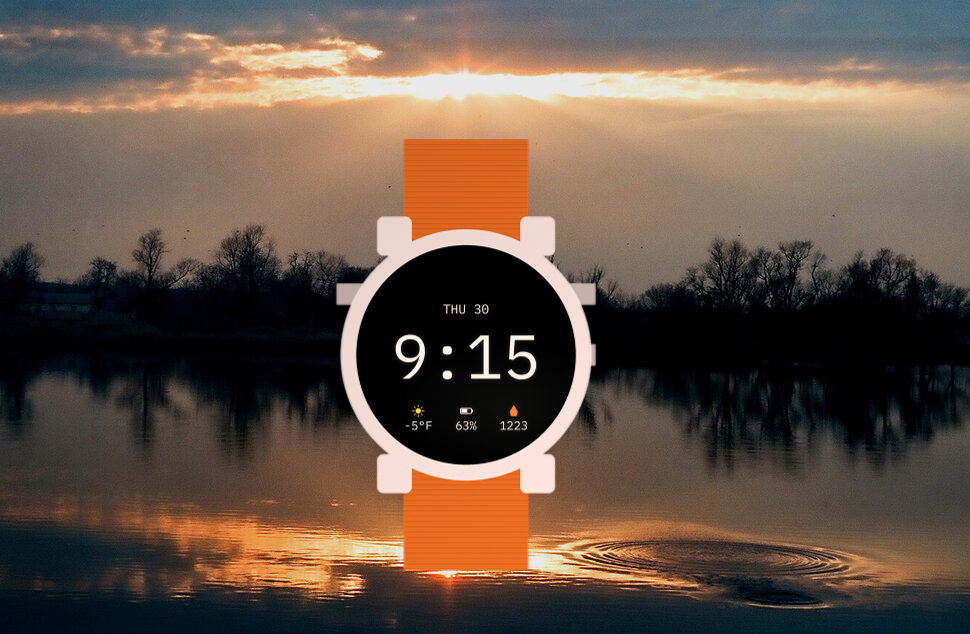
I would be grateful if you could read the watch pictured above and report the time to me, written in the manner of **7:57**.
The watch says **9:15**
